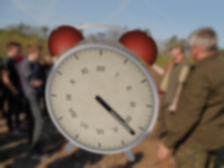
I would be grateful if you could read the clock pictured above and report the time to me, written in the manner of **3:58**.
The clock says **4:22**
